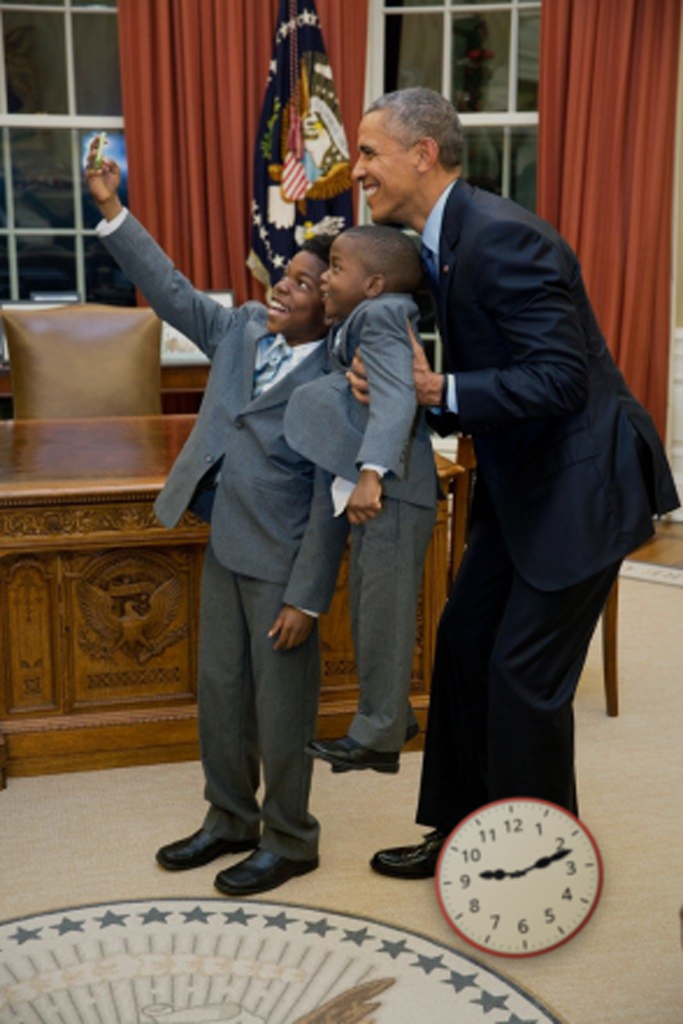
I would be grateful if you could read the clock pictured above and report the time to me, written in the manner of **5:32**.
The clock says **9:12**
